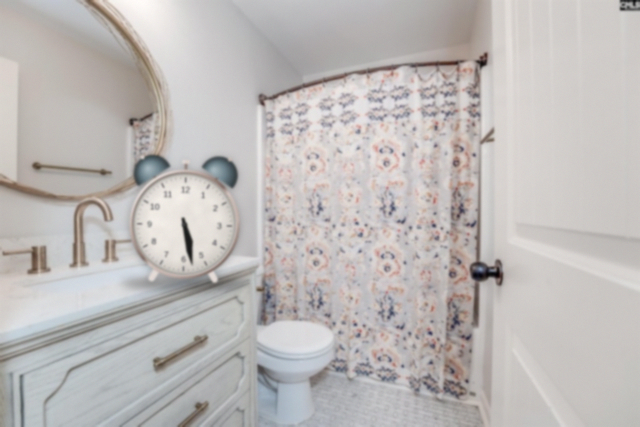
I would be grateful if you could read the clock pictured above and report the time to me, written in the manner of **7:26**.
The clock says **5:28**
